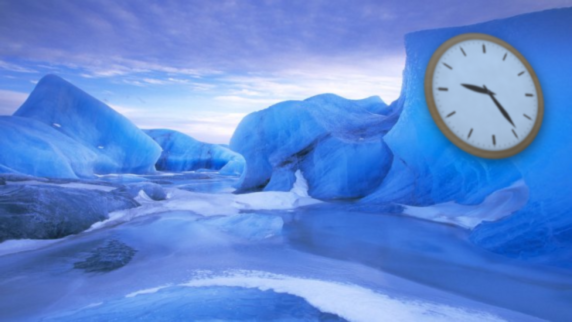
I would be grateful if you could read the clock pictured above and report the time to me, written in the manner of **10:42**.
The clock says **9:24**
